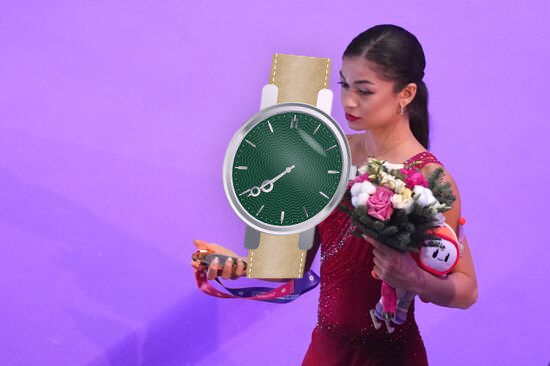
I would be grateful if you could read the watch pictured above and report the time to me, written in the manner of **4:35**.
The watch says **7:39**
